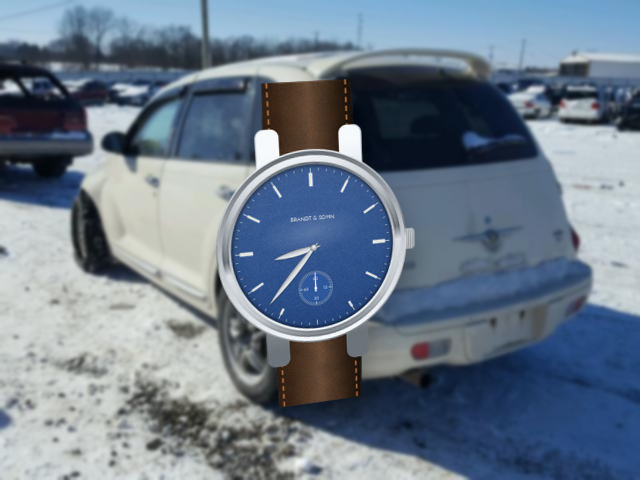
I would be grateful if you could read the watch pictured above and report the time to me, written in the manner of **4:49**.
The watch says **8:37**
